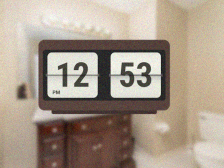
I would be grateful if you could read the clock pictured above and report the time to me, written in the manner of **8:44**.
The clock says **12:53**
